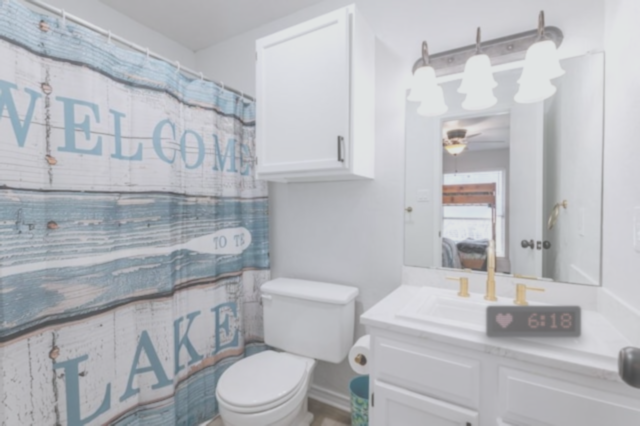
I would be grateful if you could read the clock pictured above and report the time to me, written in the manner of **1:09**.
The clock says **6:18**
